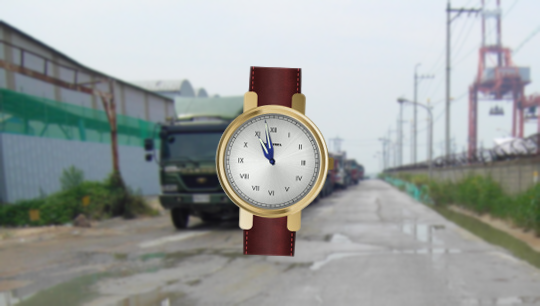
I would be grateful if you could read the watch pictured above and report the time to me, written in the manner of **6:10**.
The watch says **10:58**
